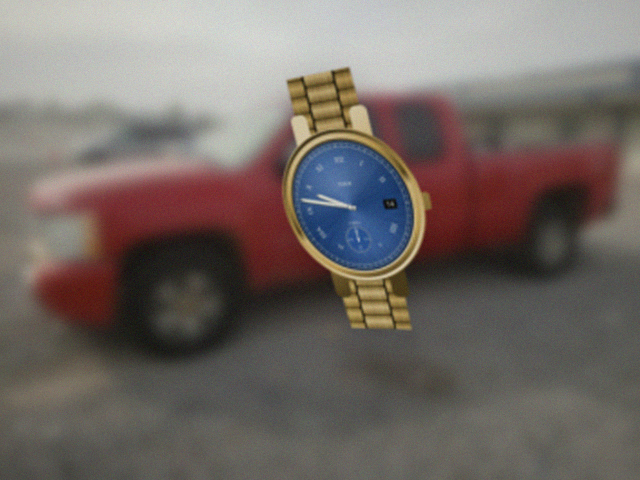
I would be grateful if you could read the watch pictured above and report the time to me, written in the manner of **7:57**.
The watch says **9:47**
